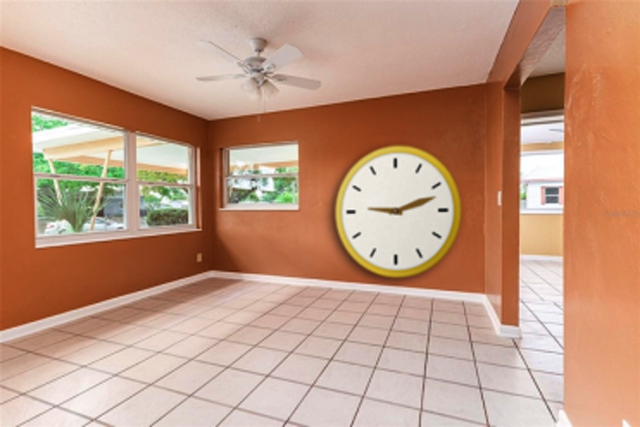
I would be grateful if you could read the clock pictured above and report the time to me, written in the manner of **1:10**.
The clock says **9:12**
